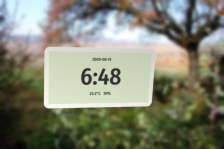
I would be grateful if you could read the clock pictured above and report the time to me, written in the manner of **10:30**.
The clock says **6:48**
